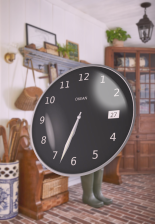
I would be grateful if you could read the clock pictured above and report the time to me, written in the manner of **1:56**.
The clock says **6:33**
